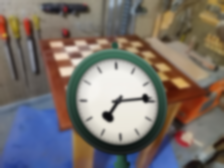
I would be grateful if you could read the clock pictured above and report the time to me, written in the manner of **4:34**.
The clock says **7:14**
